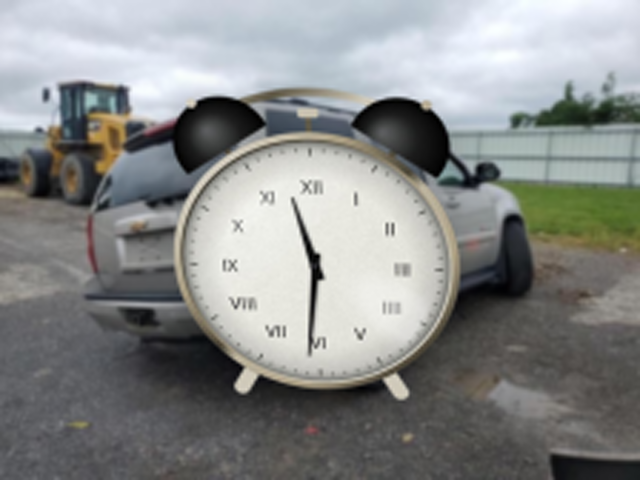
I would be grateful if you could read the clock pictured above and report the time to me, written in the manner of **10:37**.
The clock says **11:31**
